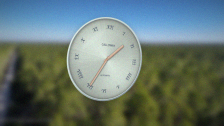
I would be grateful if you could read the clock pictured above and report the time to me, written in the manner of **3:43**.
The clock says **1:35**
